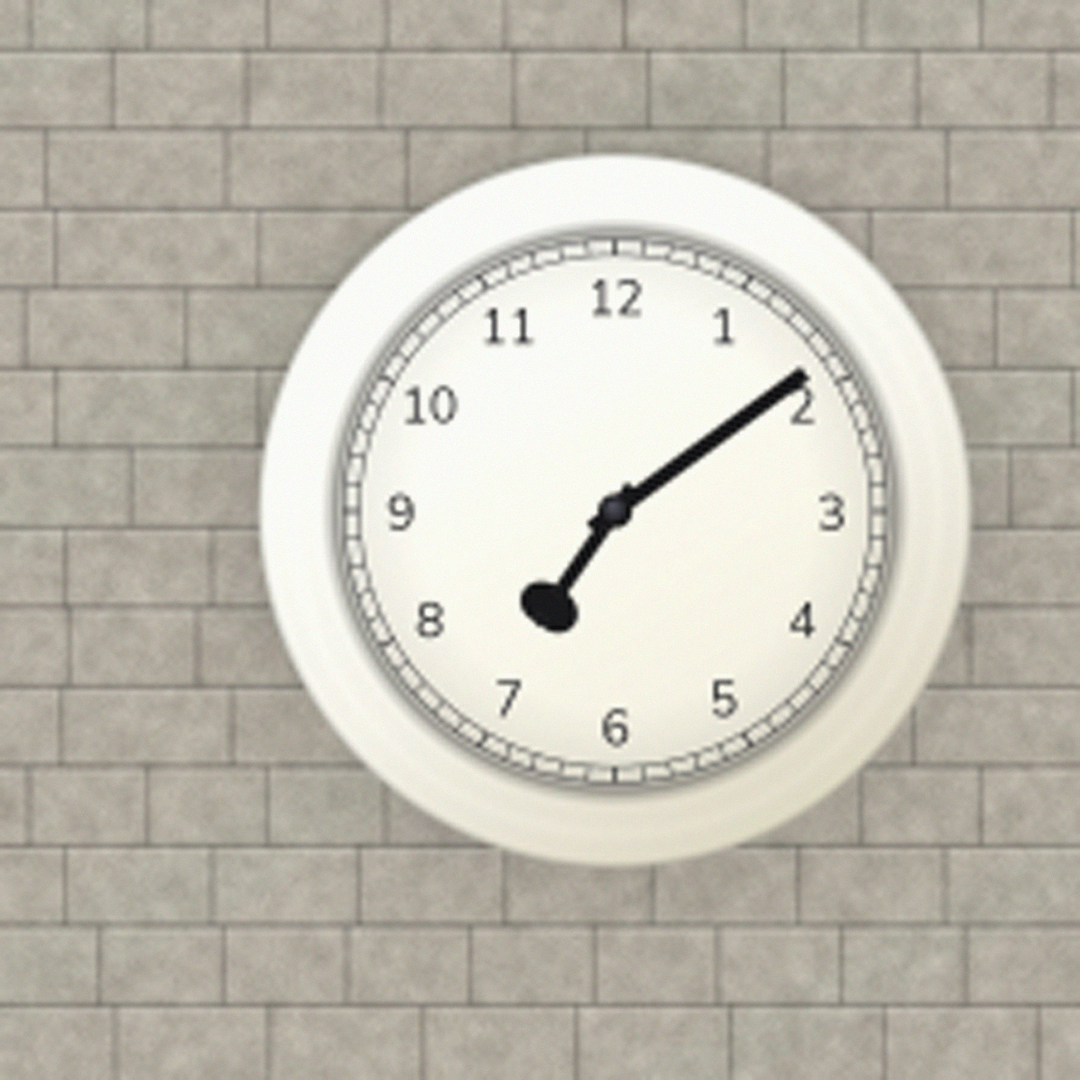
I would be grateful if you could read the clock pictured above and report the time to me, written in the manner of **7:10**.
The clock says **7:09**
